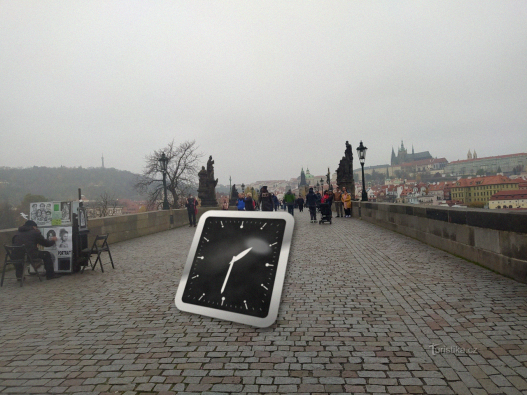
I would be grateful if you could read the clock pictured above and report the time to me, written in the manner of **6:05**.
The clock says **1:31**
